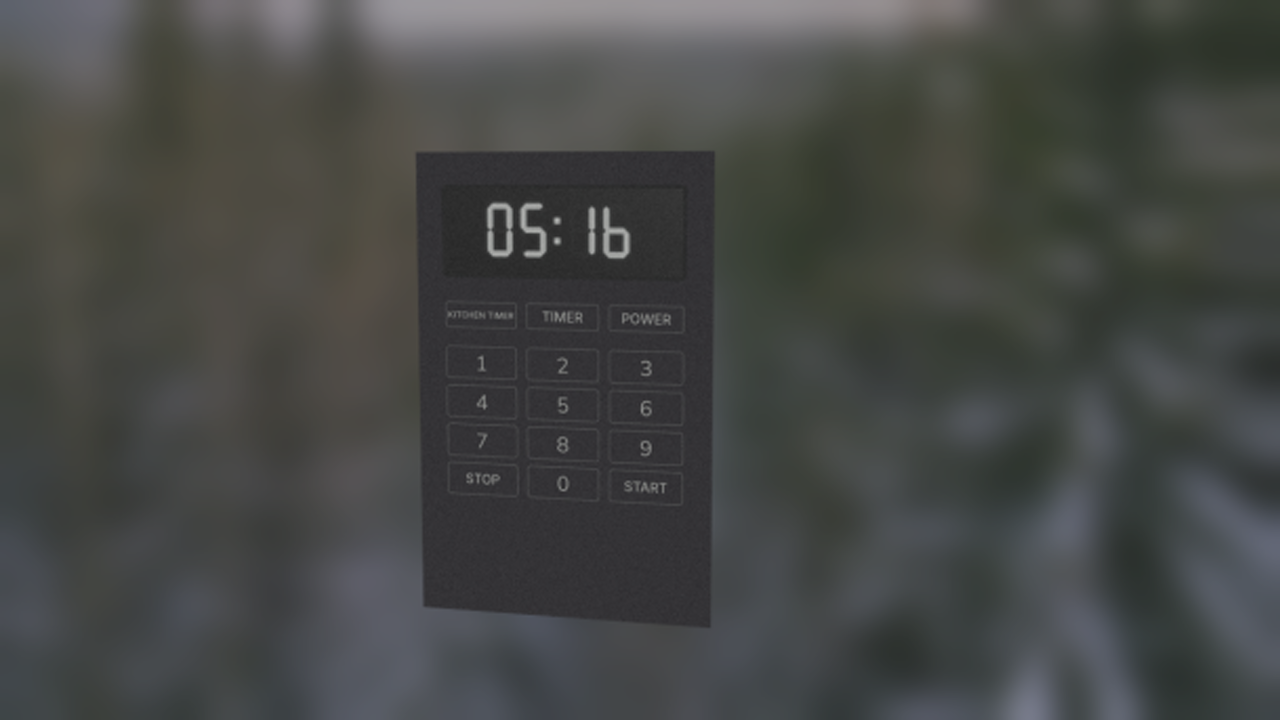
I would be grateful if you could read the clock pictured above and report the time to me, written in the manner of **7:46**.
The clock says **5:16**
